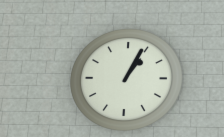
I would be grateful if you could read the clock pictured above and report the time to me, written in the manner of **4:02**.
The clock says **1:04**
